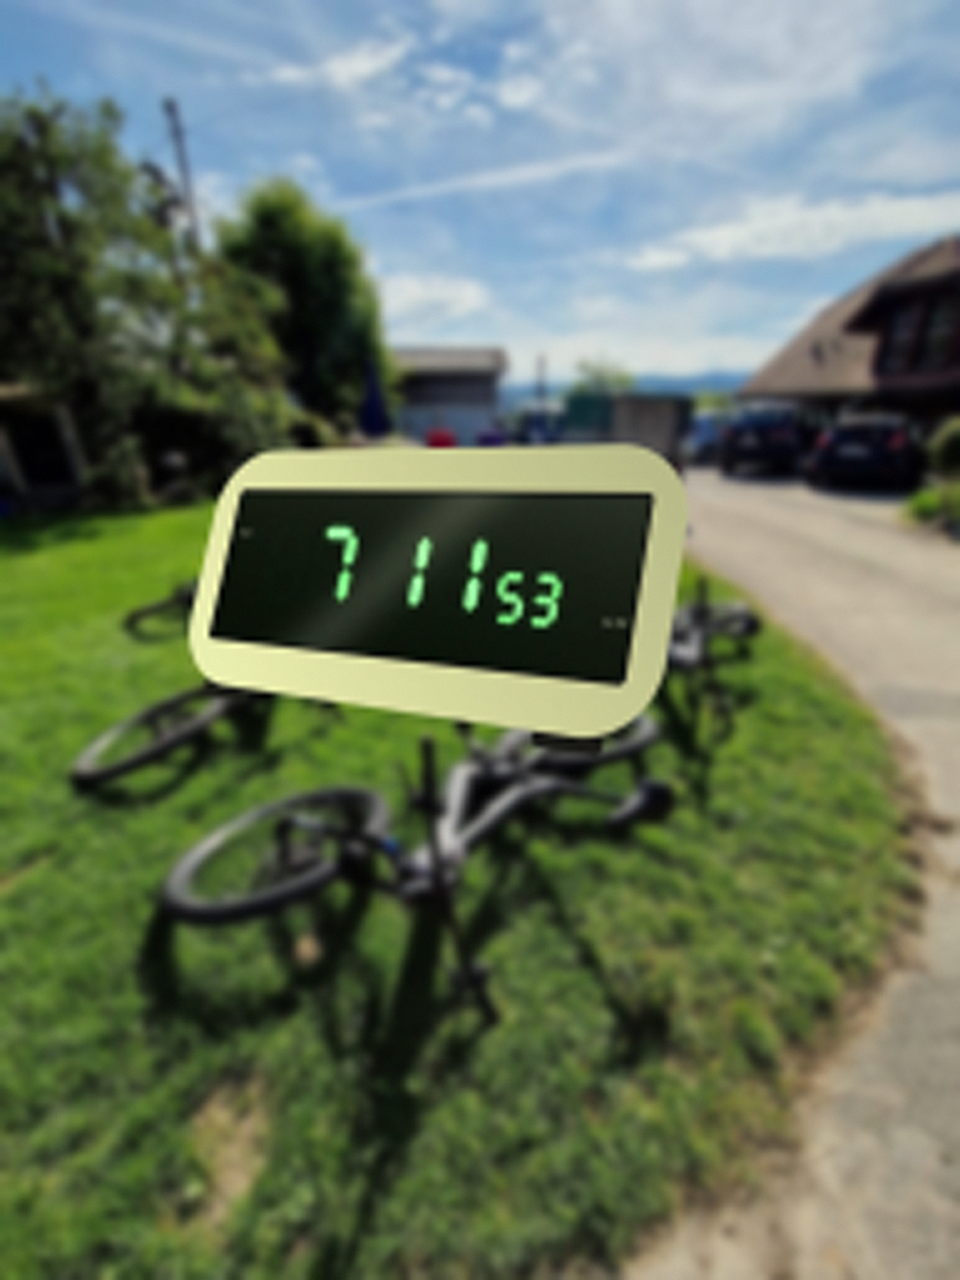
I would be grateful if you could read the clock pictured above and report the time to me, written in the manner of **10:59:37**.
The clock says **7:11:53**
